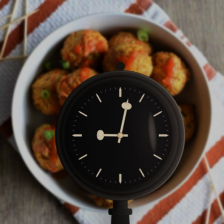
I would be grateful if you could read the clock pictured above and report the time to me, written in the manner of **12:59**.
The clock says **9:02**
